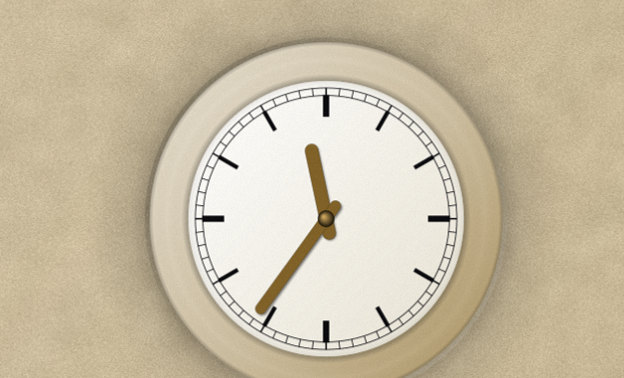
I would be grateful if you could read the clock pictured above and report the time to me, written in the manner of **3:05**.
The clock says **11:36**
